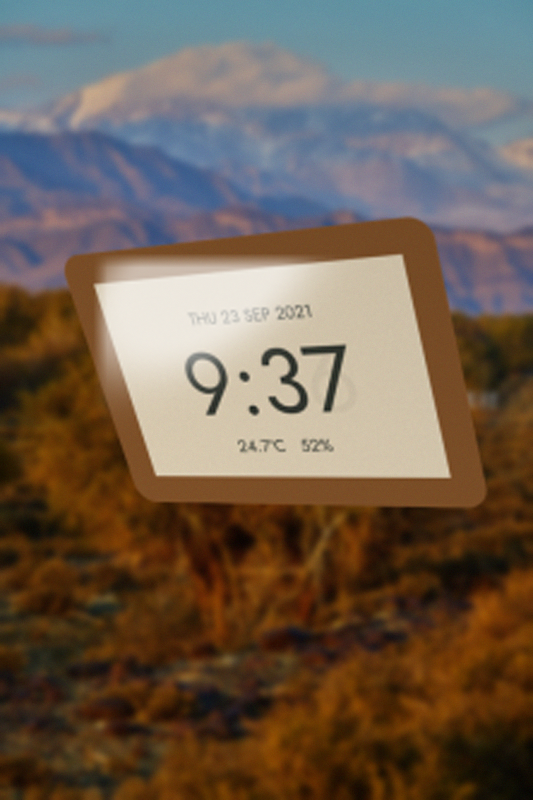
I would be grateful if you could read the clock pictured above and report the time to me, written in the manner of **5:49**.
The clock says **9:37**
